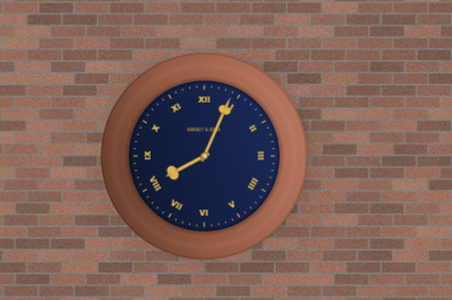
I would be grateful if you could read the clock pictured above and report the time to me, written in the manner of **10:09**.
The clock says **8:04**
